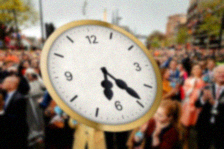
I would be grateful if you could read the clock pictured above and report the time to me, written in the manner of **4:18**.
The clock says **6:24**
